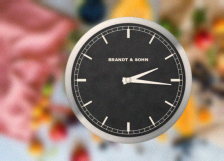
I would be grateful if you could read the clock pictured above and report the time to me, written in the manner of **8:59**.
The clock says **2:16**
